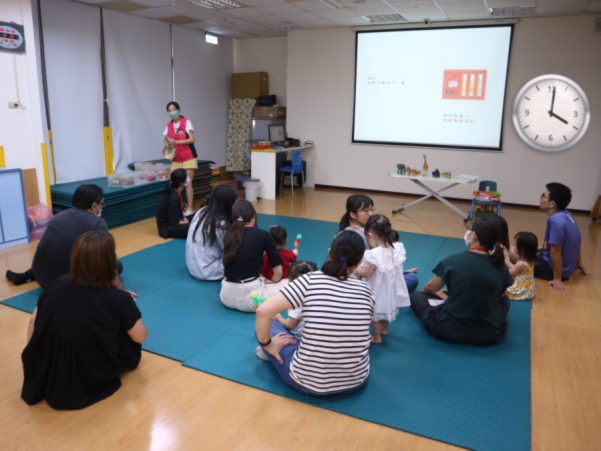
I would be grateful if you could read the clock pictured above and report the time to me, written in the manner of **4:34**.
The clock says **4:01**
